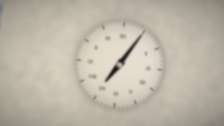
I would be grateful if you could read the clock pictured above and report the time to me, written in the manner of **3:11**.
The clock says **7:05**
